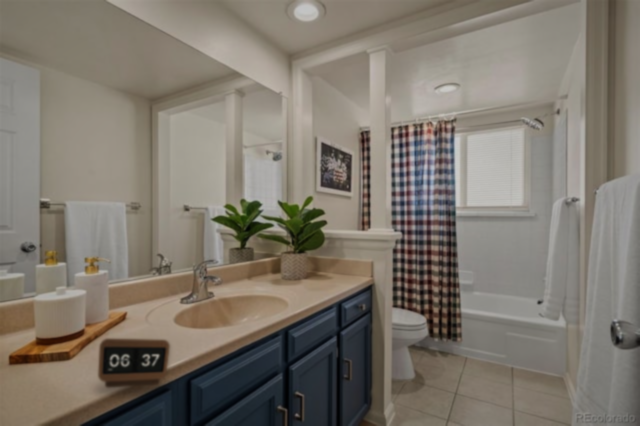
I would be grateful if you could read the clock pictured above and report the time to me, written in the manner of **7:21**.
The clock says **6:37**
